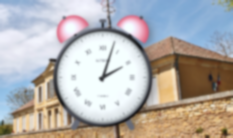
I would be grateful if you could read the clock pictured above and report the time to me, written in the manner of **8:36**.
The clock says **2:03**
